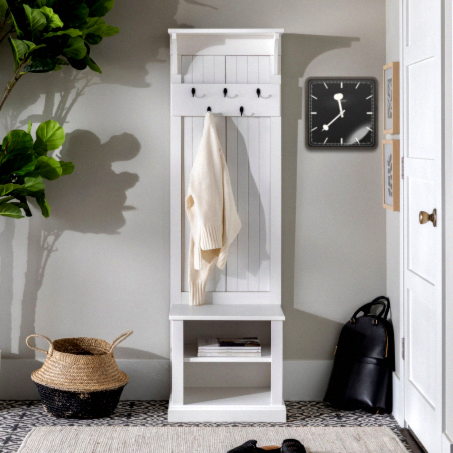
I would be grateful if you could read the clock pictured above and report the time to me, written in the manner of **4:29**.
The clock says **11:38**
